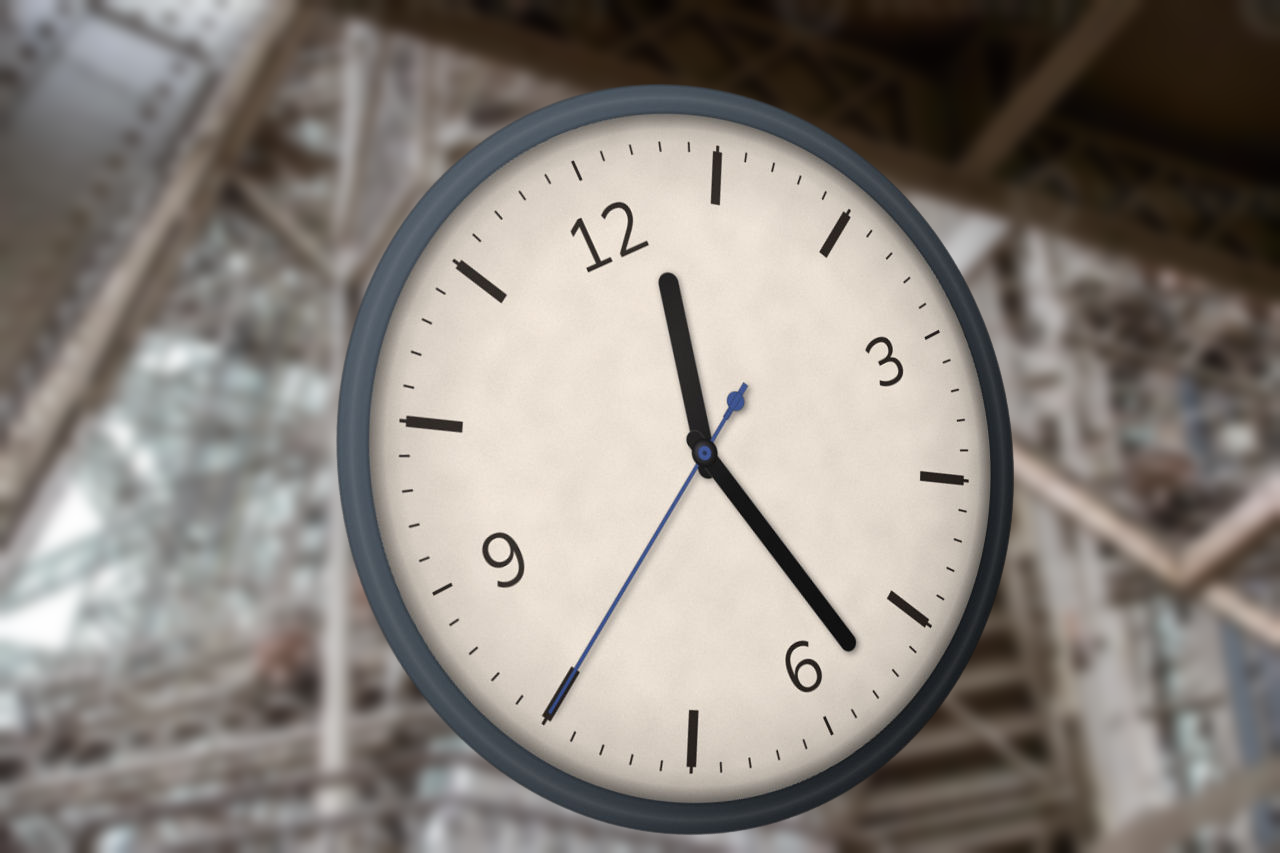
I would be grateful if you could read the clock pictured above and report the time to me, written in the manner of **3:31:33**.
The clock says **12:27:40**
